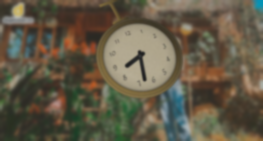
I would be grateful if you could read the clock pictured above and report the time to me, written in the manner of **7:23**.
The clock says **8:33**
